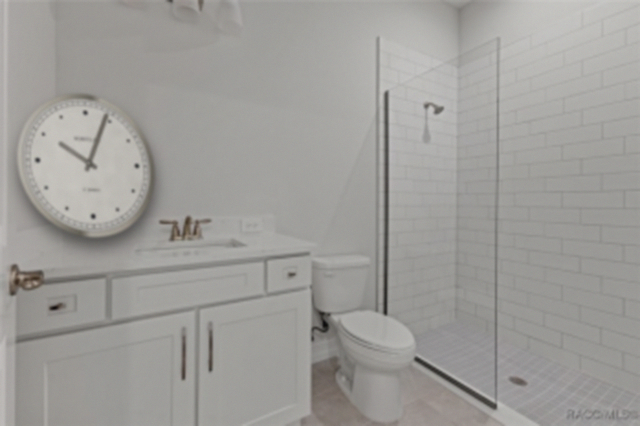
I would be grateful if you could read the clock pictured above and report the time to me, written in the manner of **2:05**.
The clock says **10:04**
